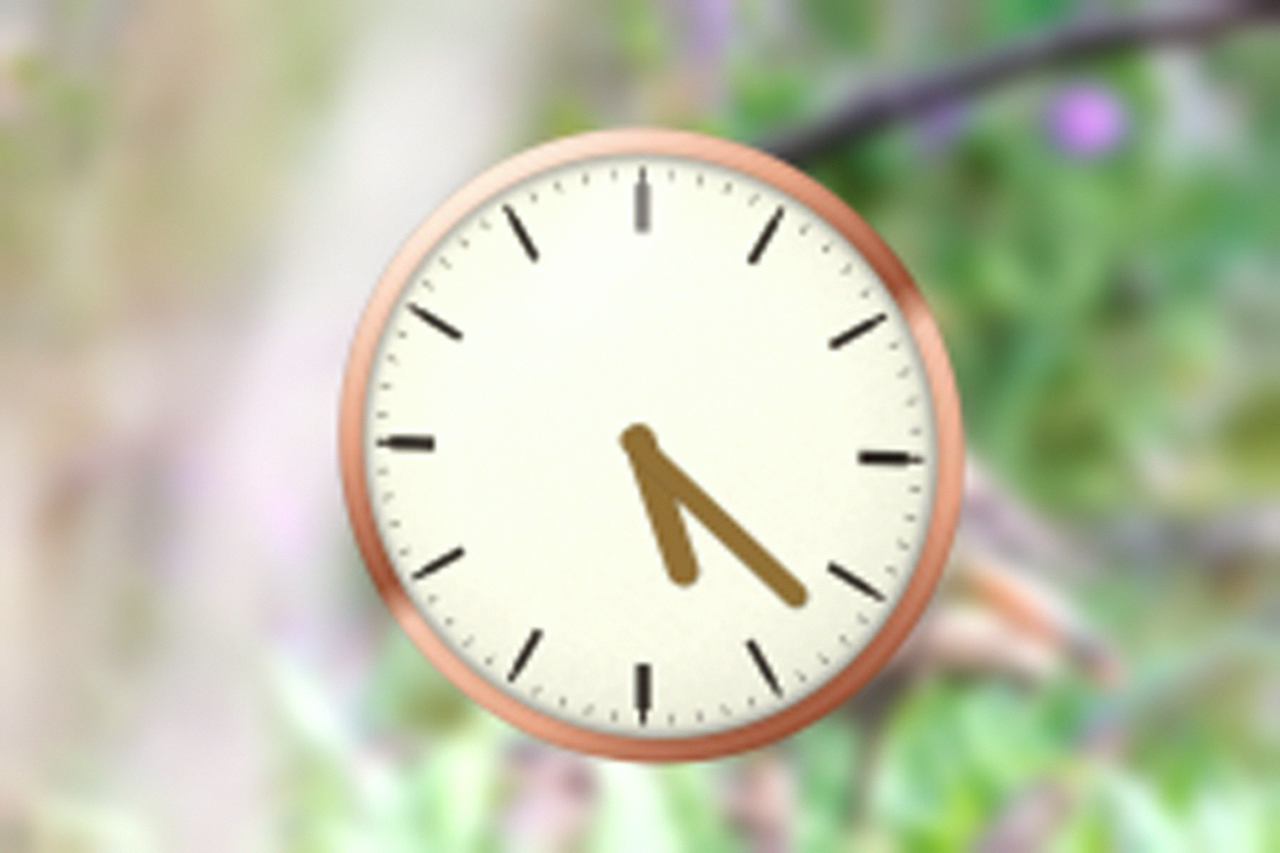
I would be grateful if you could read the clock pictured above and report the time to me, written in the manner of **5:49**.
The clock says **5:22**
